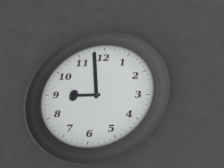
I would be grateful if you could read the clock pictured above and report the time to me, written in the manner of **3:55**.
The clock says **8:58**
